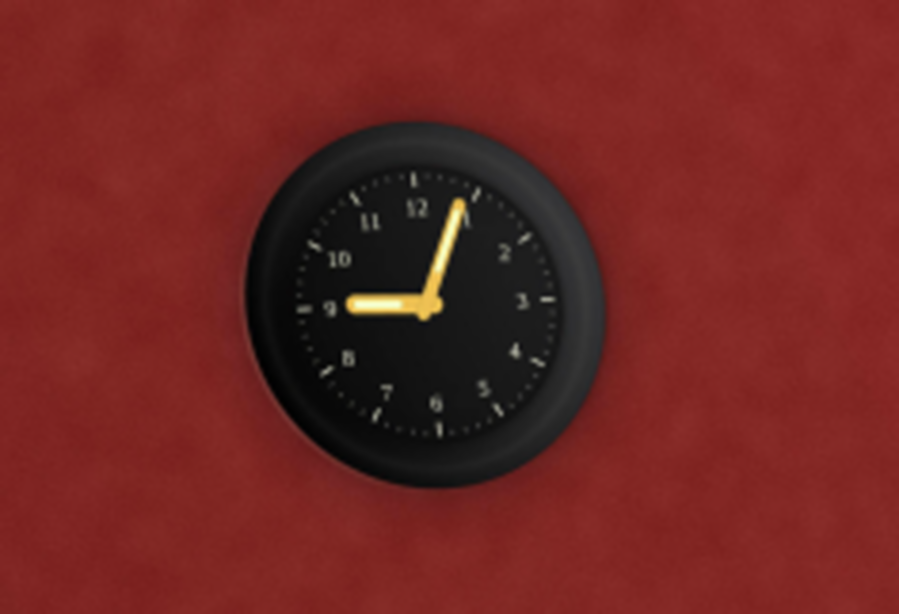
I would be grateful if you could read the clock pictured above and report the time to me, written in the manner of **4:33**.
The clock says **9:04**
